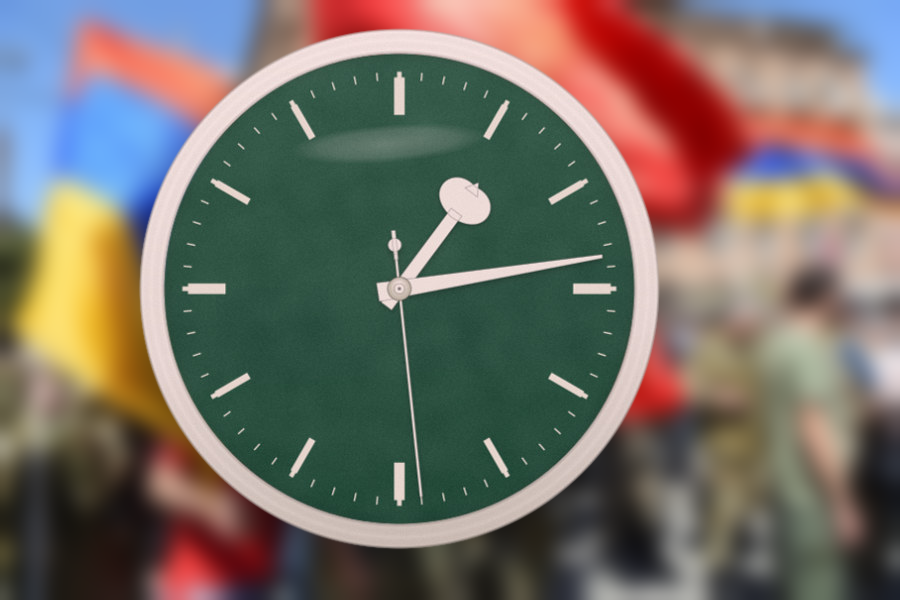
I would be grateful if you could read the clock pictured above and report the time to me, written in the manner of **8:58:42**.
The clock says **1:13:29**
